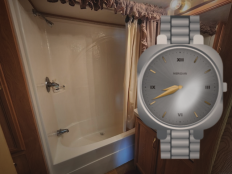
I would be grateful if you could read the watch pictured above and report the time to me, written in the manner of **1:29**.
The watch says **8:41**
